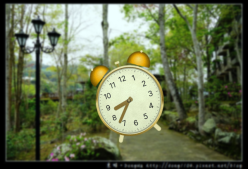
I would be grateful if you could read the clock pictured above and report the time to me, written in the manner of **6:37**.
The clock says **8:37**
